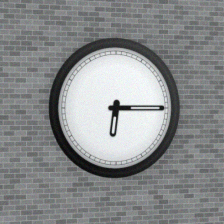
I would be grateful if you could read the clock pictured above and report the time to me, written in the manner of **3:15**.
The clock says **6:15**
